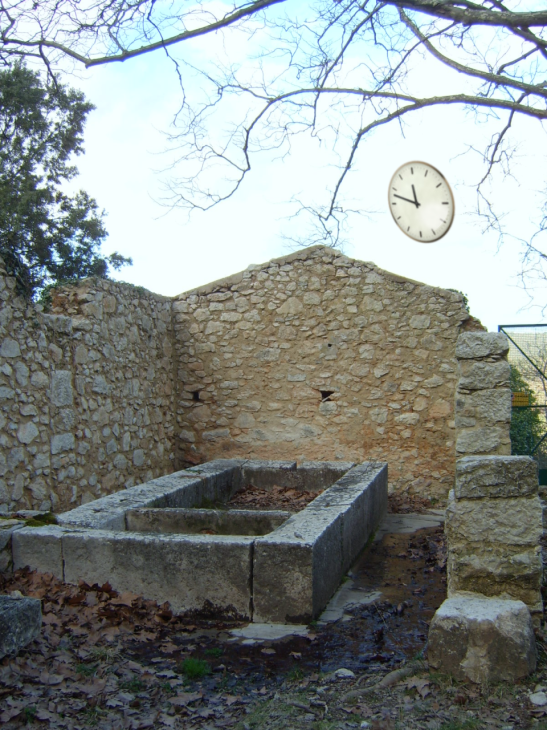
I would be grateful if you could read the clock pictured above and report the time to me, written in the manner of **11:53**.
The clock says **11:48**
